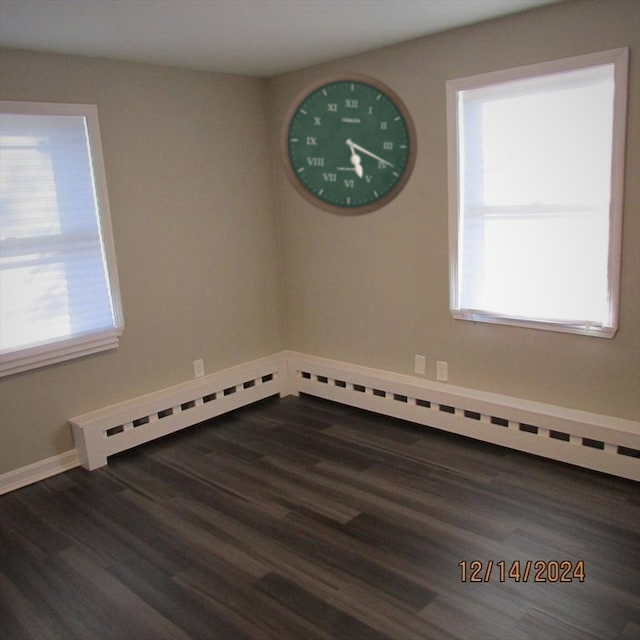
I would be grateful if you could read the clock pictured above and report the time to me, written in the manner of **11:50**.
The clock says **5:19**
